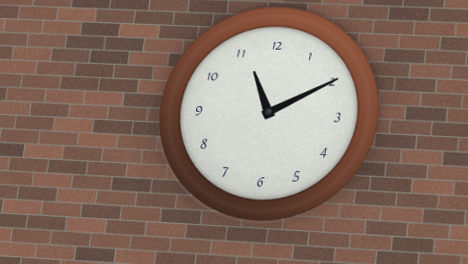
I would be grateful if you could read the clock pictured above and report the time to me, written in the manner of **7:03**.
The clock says **11:10**
